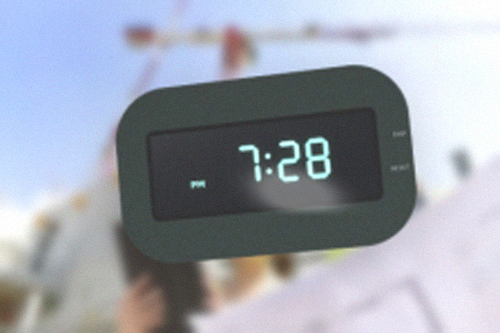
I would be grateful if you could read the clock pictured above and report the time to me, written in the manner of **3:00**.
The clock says **7:28**
